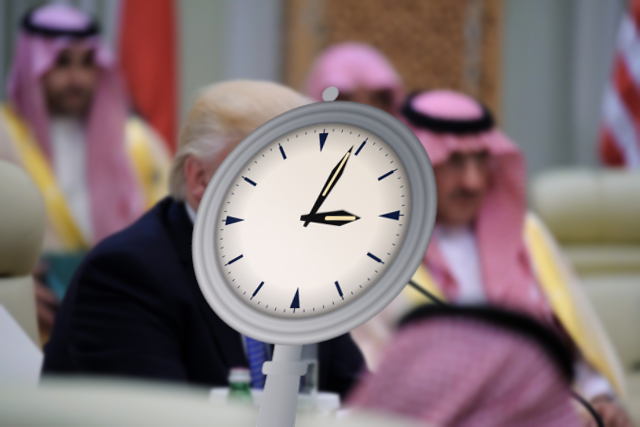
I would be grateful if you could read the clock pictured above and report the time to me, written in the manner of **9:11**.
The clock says **3:04**
